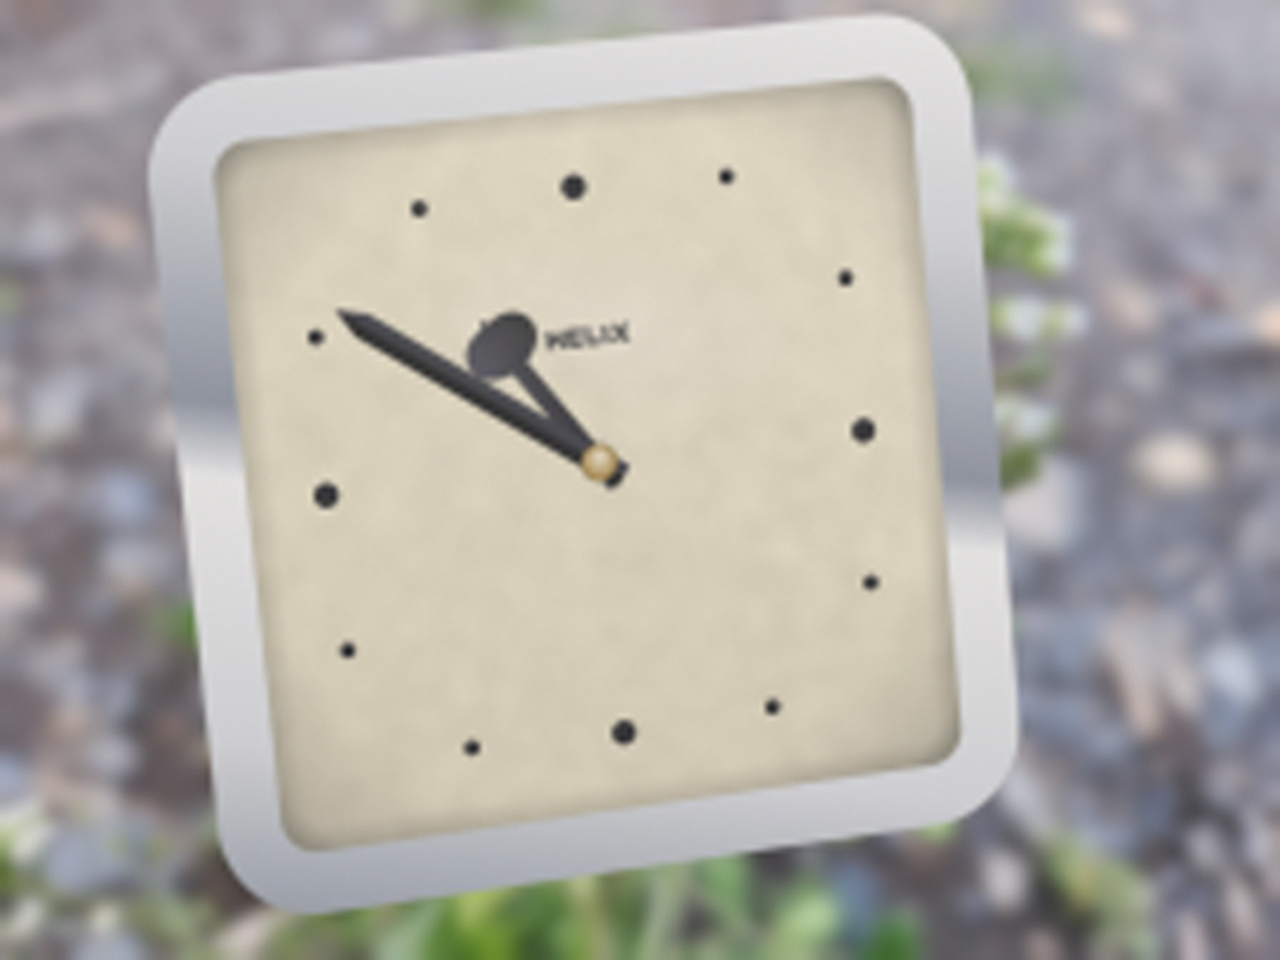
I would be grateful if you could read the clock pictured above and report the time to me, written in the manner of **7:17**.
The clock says **10:51**
